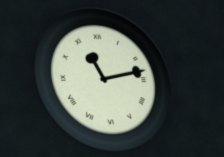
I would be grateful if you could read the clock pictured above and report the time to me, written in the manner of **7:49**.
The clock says **11:13**
